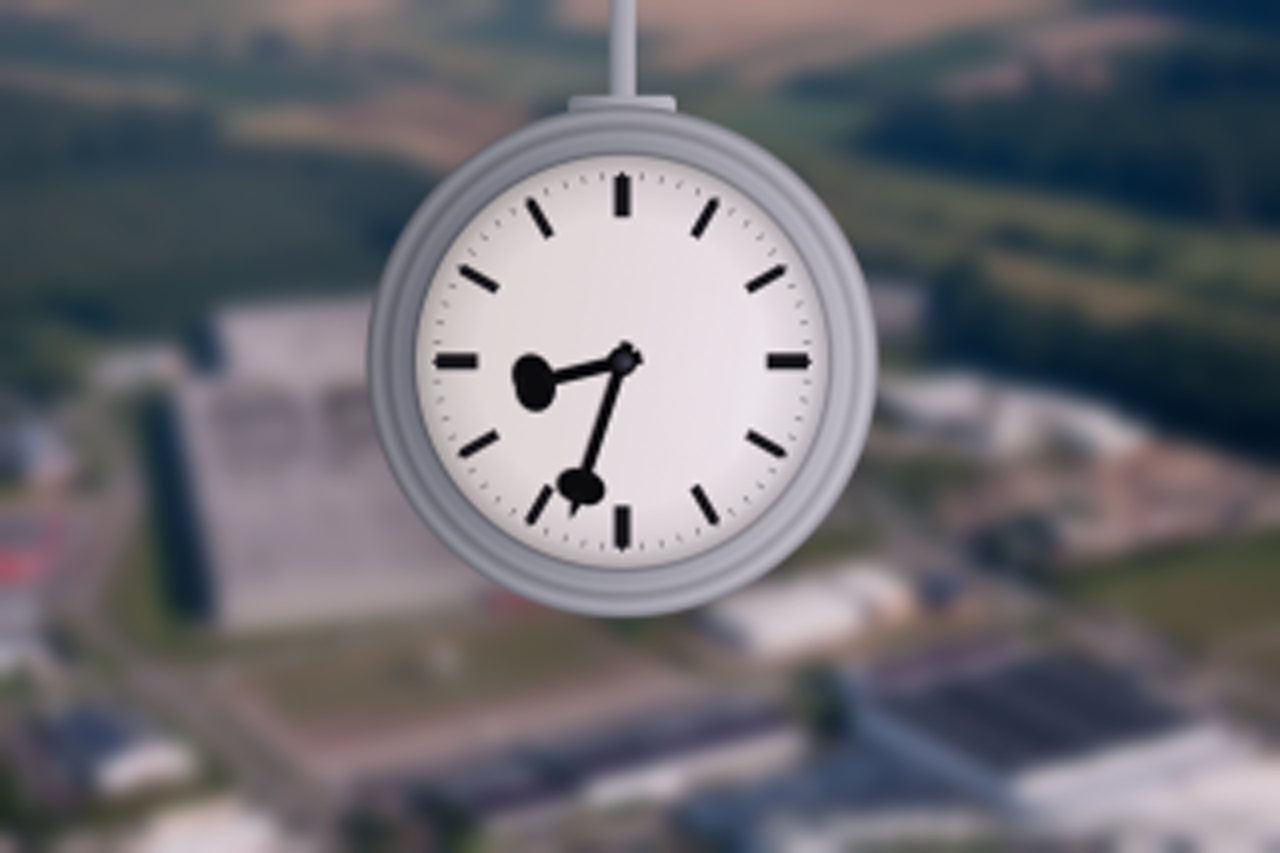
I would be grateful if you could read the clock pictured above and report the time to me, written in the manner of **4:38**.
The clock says **8:33**
